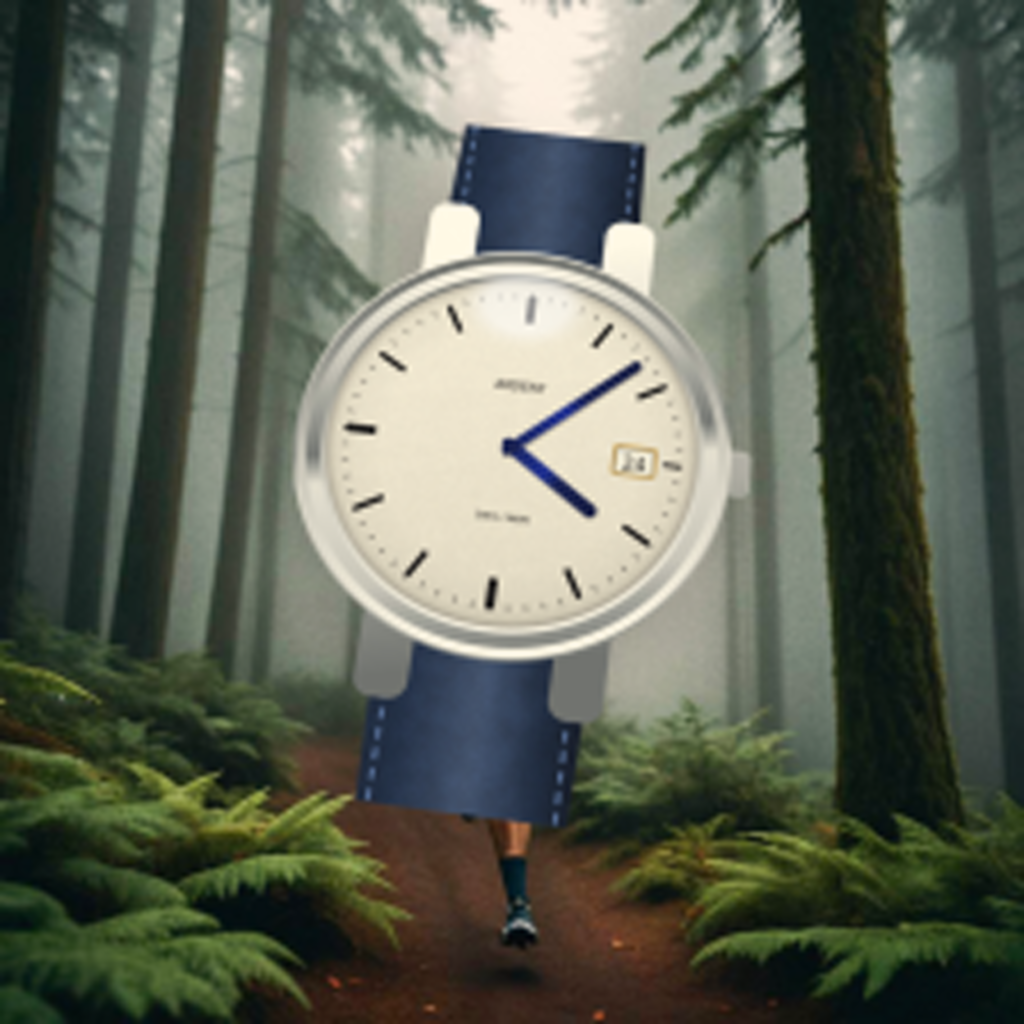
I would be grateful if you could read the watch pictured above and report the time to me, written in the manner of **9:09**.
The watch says **4:08**
